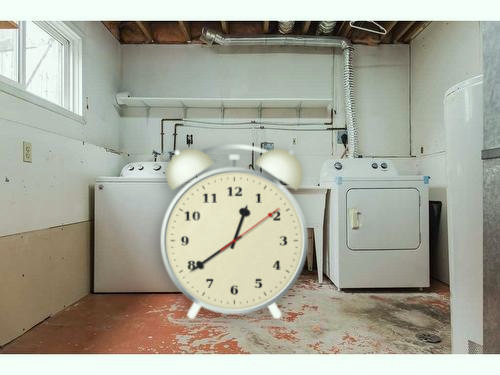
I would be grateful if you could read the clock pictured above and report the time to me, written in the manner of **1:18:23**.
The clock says **12:39:09**
